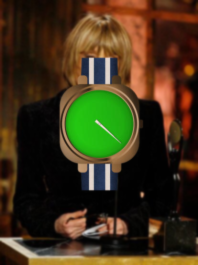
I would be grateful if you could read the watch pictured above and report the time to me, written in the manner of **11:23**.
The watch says **4:22**
